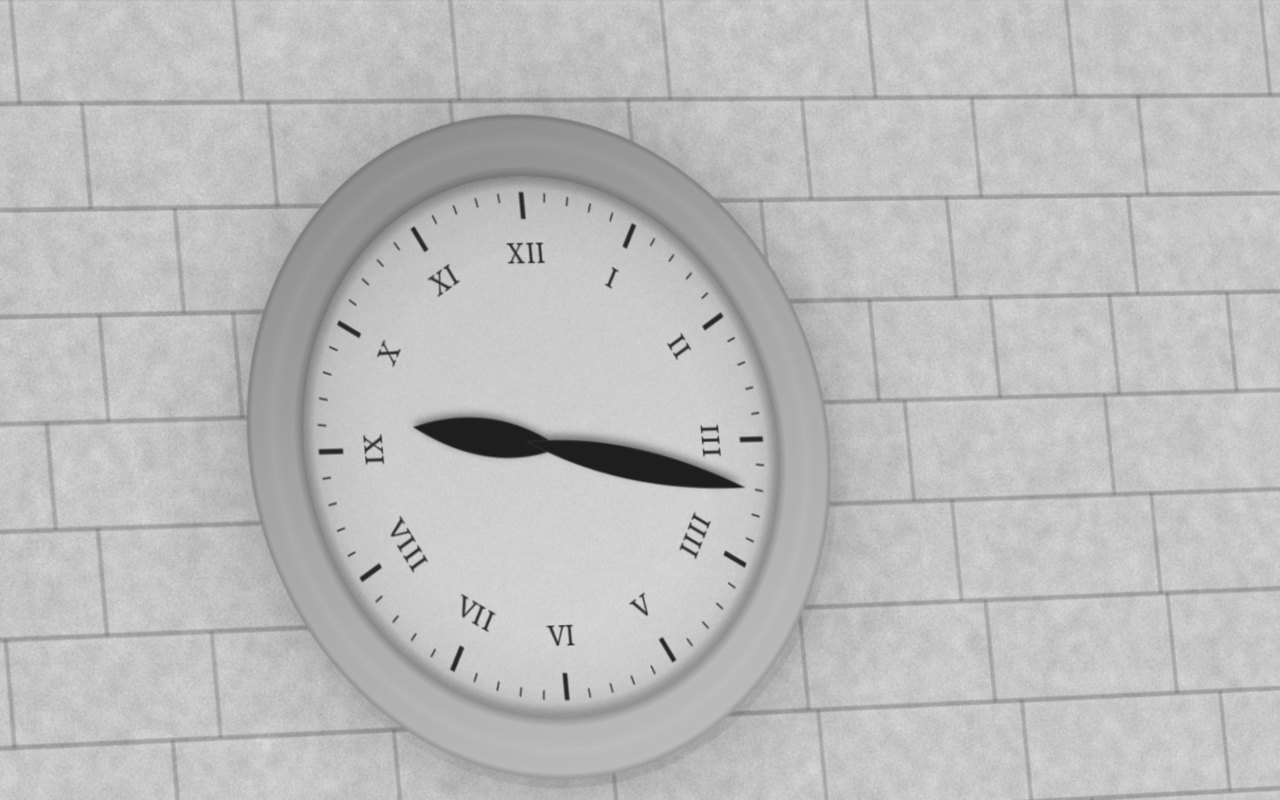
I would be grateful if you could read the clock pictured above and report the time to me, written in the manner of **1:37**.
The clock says **9:17**
